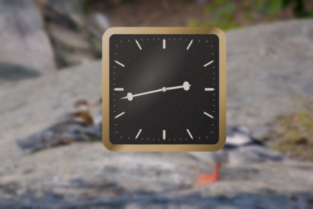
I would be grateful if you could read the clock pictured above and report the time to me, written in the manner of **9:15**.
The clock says **2:43**
